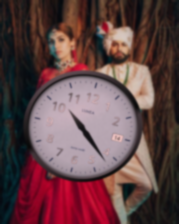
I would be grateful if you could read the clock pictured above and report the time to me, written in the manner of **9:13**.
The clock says **10:22**
